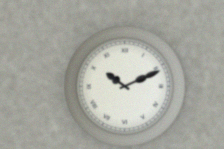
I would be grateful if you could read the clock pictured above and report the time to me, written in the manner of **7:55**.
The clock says **10:11**
